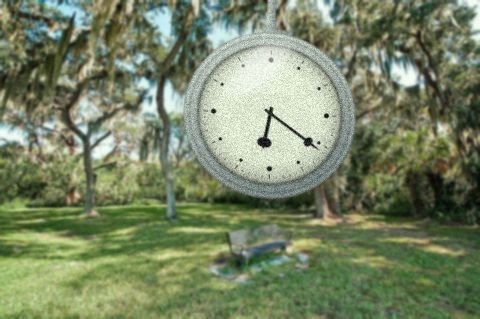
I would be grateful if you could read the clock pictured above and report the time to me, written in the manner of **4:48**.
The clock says **6:21**
